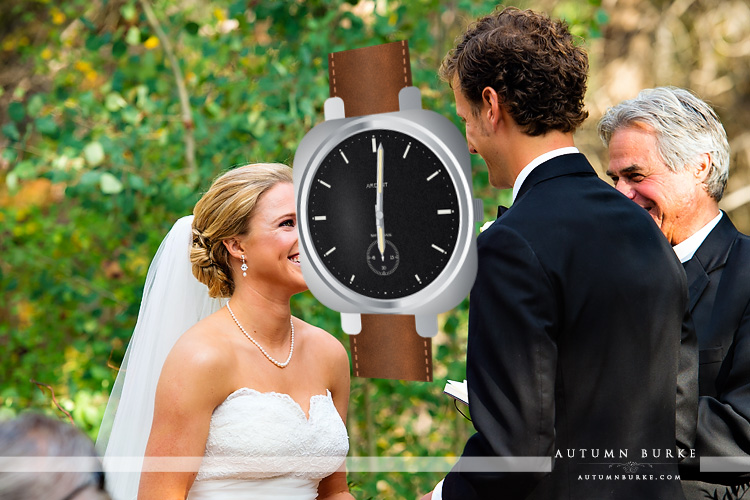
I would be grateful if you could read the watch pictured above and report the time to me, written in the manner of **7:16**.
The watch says **6:01**
